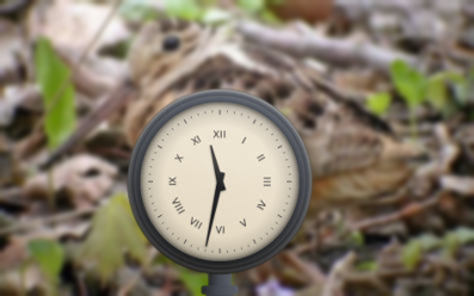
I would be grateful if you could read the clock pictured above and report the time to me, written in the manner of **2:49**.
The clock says **11:32**
